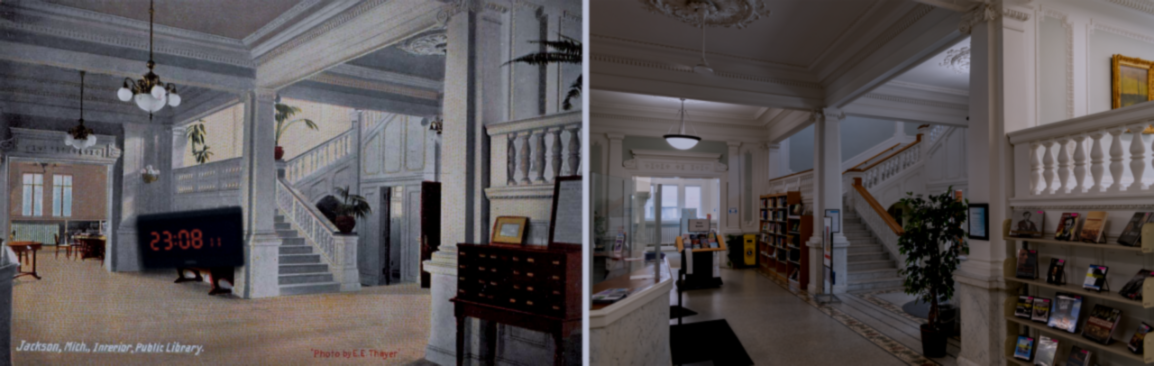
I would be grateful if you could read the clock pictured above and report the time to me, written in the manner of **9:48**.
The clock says **23:08**
